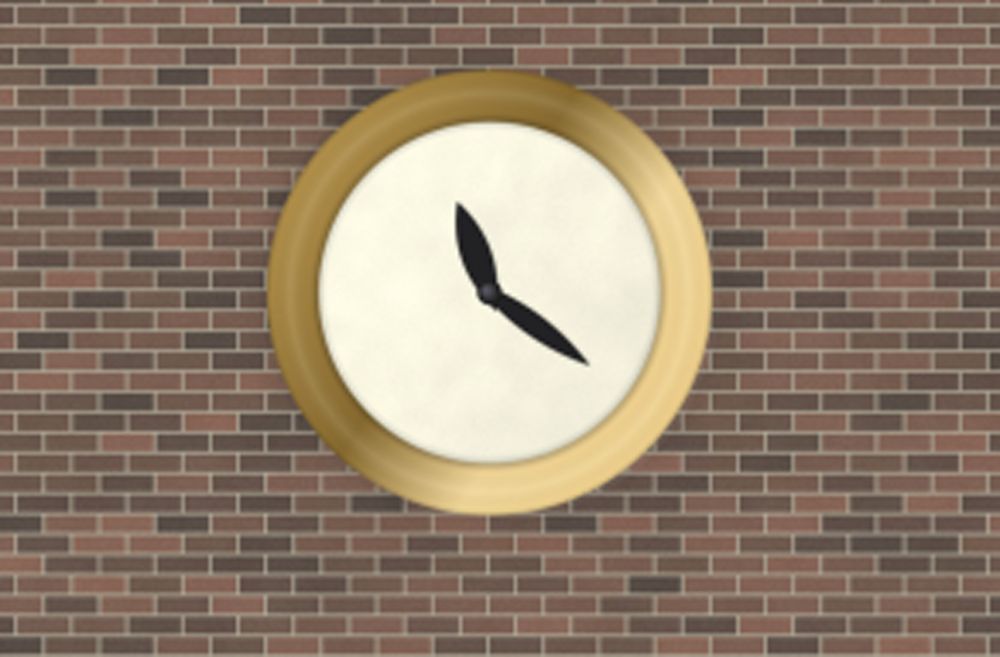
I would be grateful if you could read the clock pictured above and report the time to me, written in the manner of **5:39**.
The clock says **11:21**
